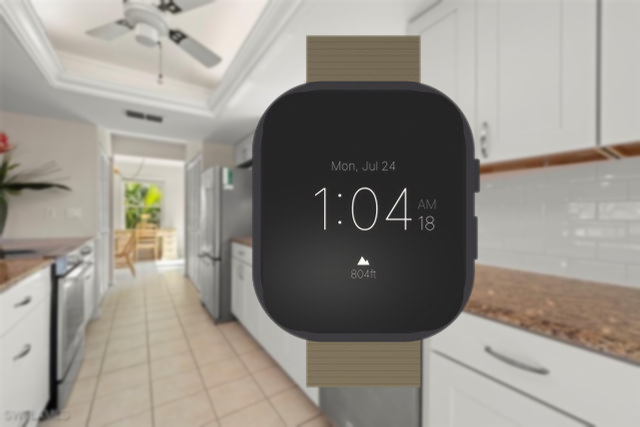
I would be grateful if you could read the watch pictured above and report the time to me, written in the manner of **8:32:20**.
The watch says **1:04:18**
